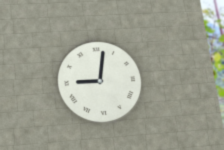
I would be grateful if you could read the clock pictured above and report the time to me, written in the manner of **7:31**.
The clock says **9:02**
